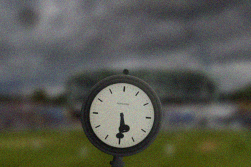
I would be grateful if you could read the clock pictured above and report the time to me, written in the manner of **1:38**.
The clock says **5:30**
